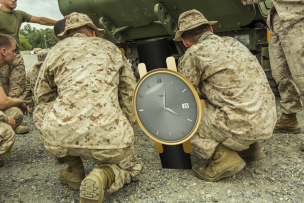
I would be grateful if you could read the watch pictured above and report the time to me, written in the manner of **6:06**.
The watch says **4:02**
